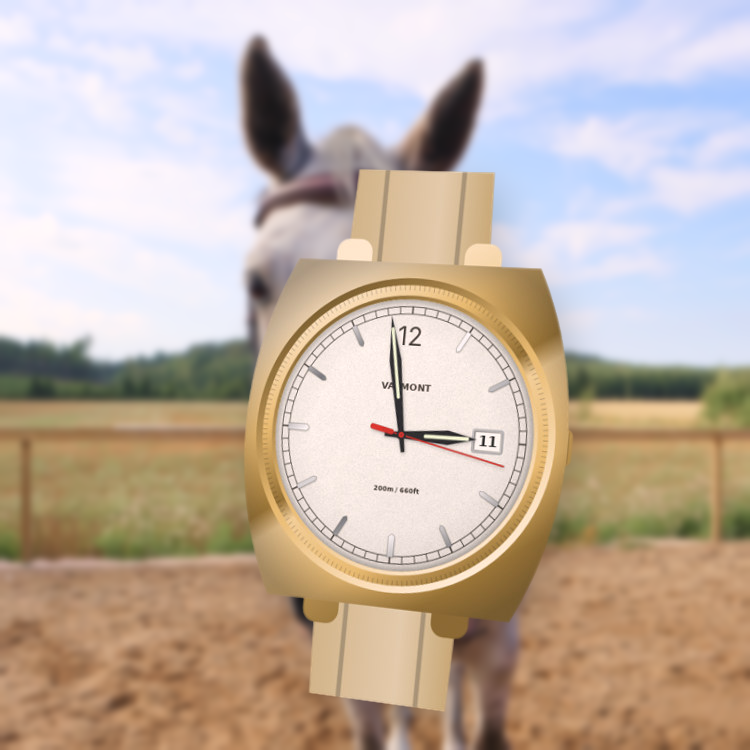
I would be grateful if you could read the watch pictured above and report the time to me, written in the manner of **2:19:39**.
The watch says **2:58:17**
